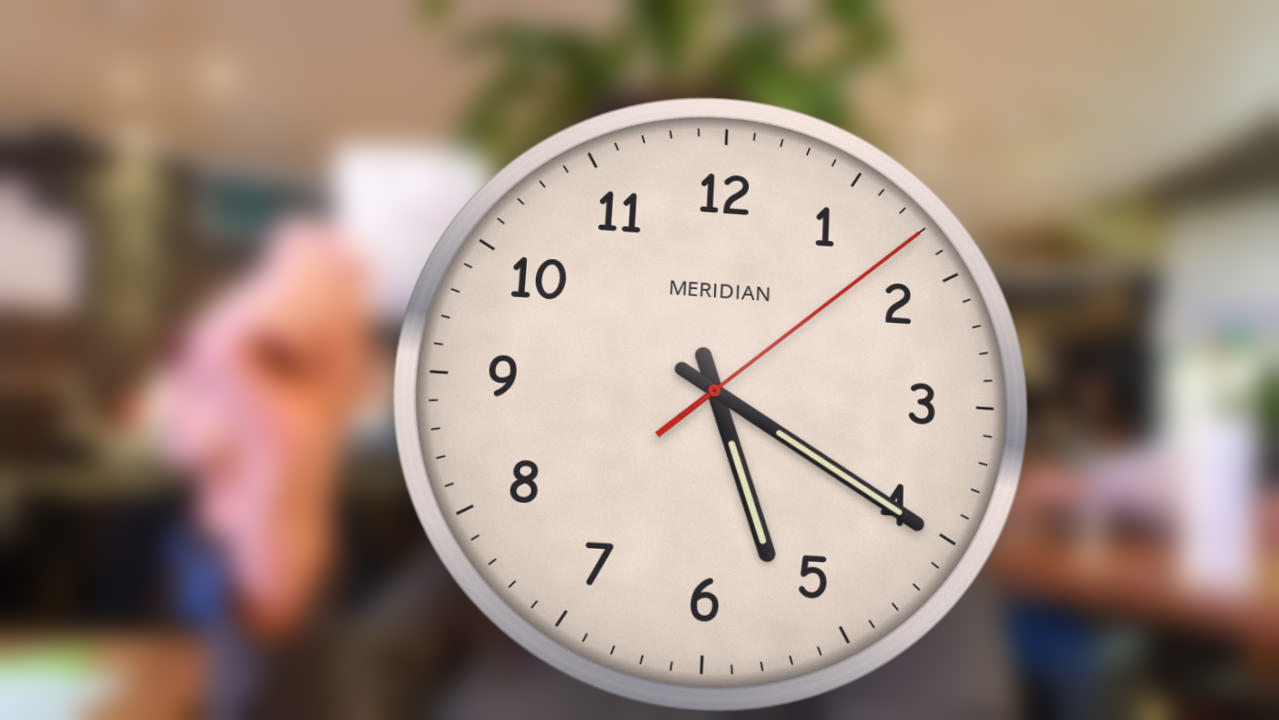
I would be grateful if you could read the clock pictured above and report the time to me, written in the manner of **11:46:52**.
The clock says **5:20:08**
